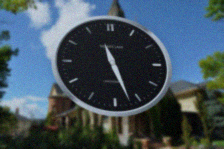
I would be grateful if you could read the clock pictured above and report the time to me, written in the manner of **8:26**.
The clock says **11:27**
